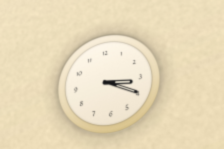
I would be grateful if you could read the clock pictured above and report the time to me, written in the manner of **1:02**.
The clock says **3:20**
